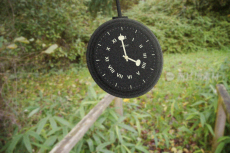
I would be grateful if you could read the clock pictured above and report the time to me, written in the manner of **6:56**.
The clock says **3:59**
